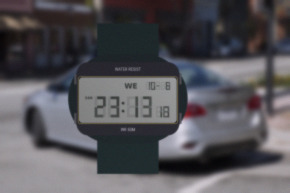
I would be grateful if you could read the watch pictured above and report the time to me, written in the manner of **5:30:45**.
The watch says **23:13:18**
